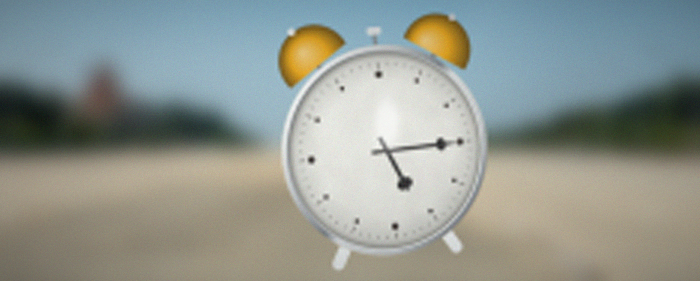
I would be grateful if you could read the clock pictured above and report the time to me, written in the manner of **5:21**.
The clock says **5:15**
